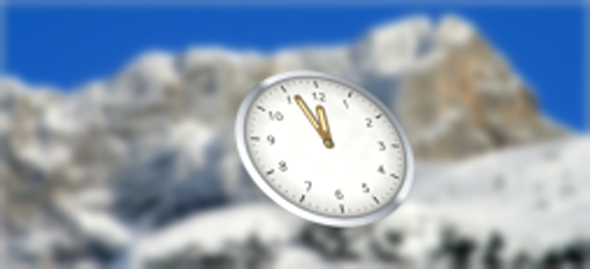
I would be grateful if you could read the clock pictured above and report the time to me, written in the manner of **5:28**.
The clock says **11:56**
